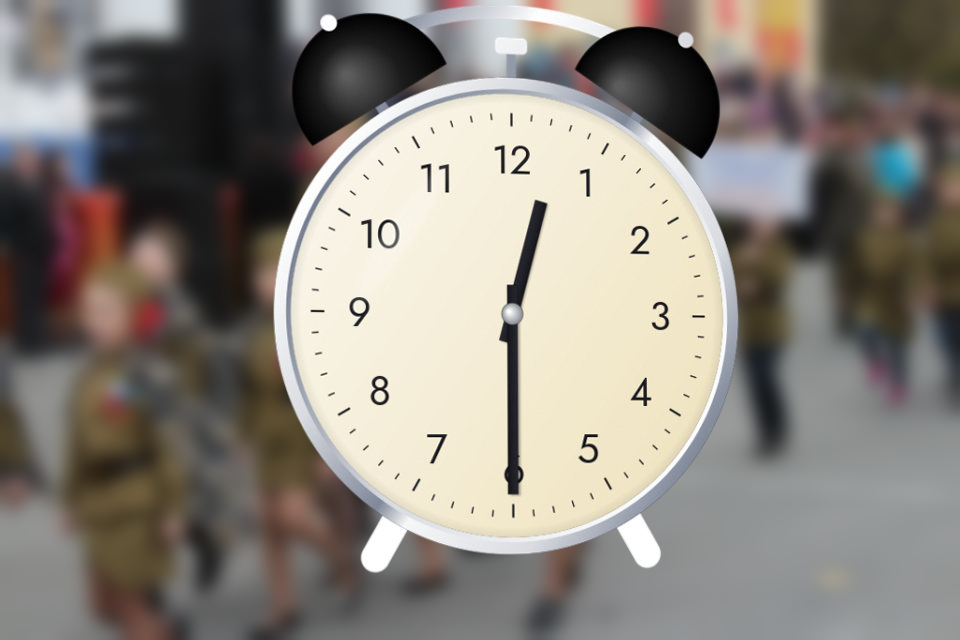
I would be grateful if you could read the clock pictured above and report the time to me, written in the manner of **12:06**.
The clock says **12:30**
